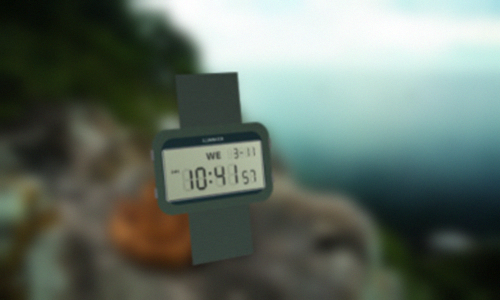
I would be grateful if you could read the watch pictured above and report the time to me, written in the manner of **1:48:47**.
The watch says **10:41:57**
